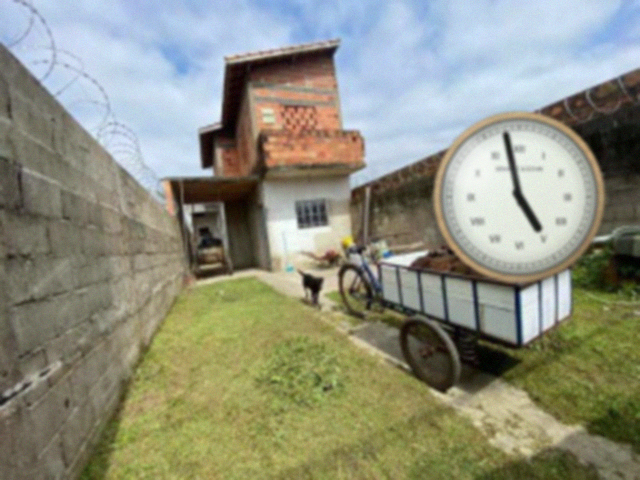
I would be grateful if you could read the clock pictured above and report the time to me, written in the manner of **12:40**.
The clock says **4:58**
